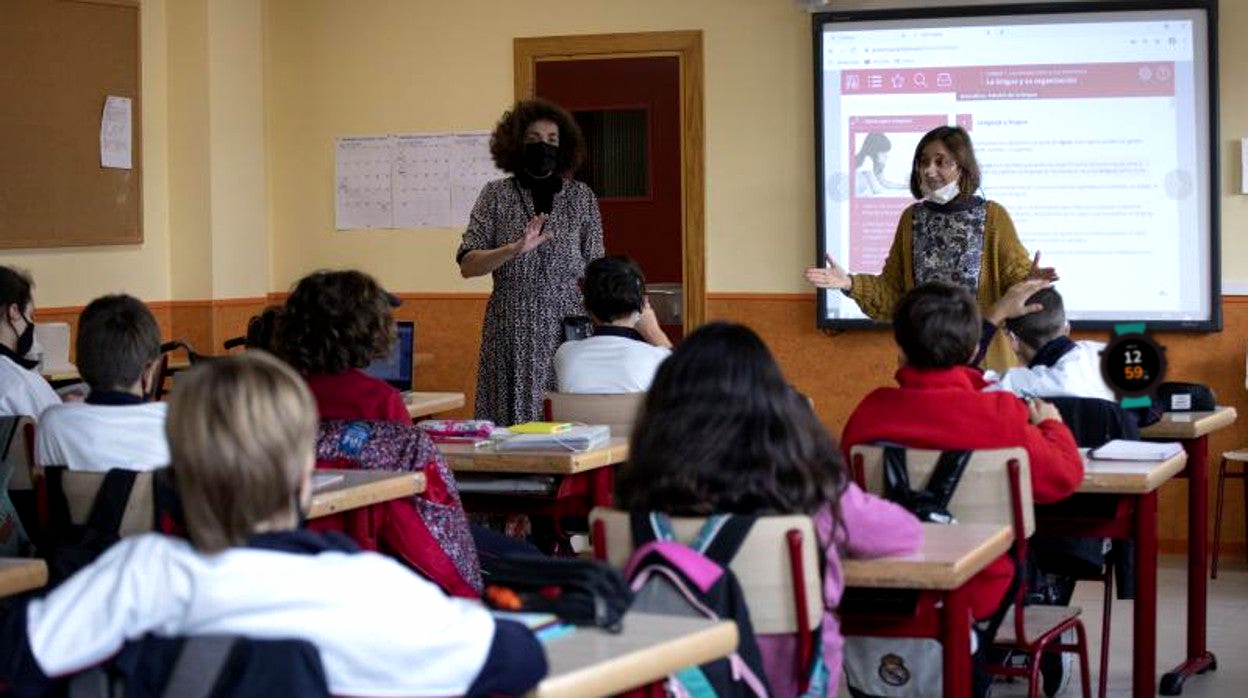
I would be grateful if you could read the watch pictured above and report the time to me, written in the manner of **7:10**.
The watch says **12:59**
